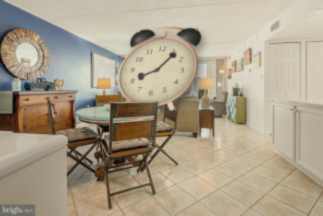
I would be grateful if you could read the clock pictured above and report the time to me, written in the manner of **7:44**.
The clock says **8:06**
